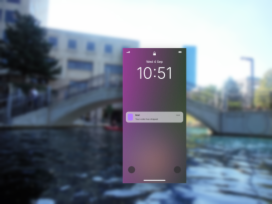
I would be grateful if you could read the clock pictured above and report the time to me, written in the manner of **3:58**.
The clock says **10:51**
